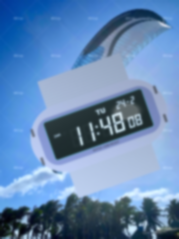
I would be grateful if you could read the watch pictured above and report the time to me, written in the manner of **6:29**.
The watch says **11:48**
